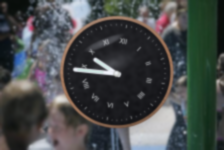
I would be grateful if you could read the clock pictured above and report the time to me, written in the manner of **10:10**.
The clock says **9:44**
